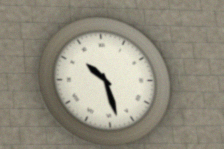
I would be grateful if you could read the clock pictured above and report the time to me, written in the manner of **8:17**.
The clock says **10:28**
